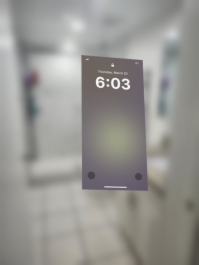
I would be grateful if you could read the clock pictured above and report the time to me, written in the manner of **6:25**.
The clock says **6:03**
